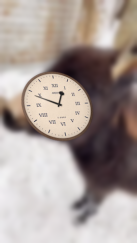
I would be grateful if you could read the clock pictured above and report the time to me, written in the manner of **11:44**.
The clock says **12:49**
